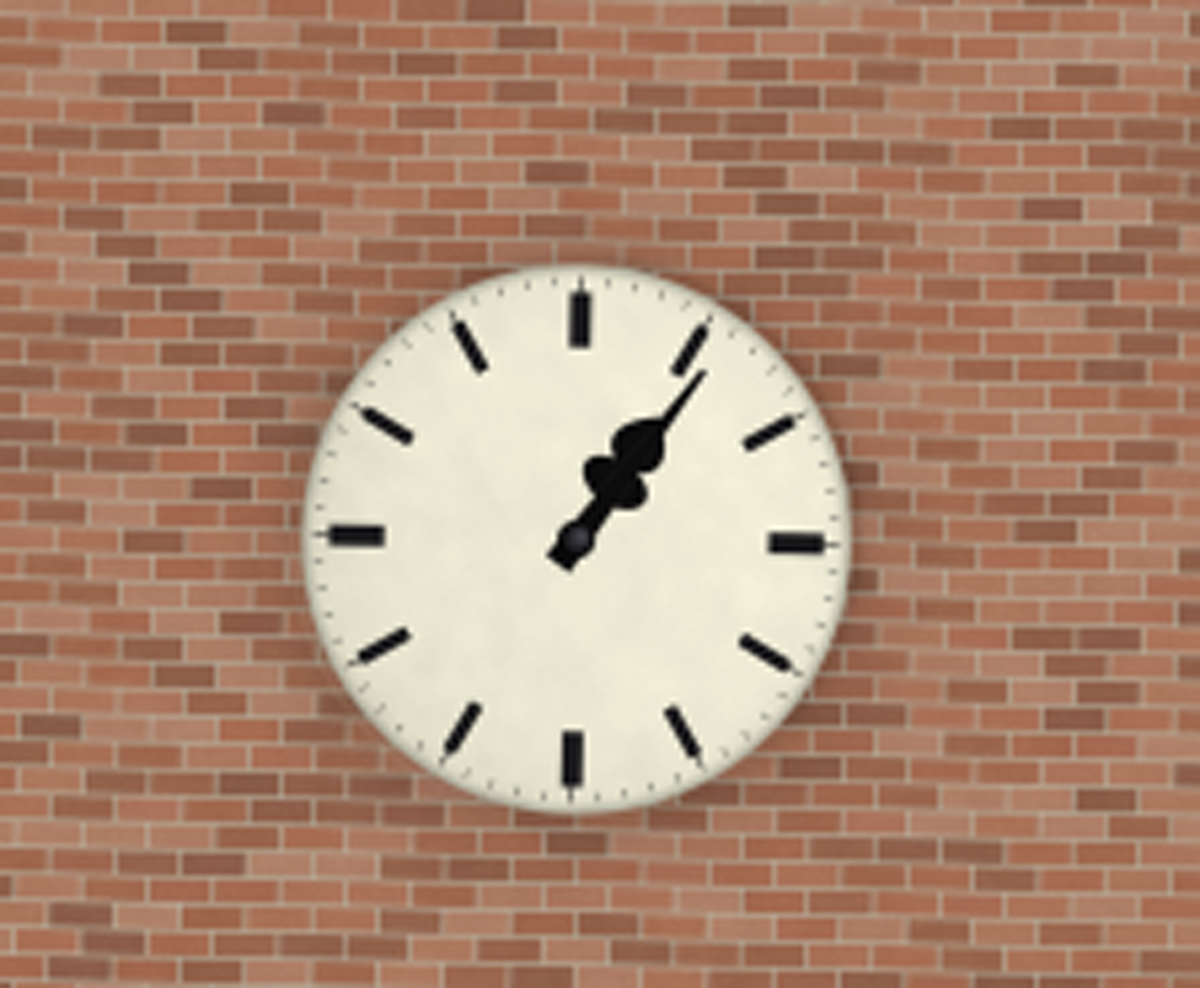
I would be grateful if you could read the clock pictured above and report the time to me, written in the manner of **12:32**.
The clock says **1:06**
